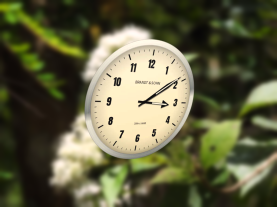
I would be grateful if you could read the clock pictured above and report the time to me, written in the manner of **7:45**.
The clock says **3:09**
